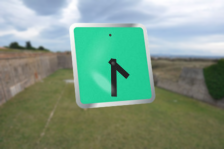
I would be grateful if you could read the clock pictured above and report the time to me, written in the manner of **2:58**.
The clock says **4:31**
